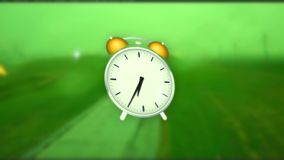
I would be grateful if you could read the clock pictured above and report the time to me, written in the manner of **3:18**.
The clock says **6:35**
